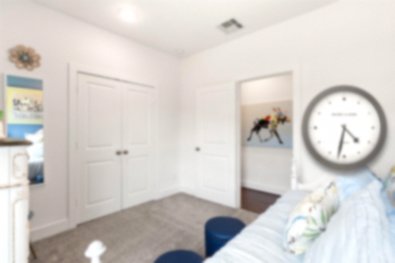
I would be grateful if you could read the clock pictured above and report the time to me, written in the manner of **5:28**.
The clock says **4:32**
